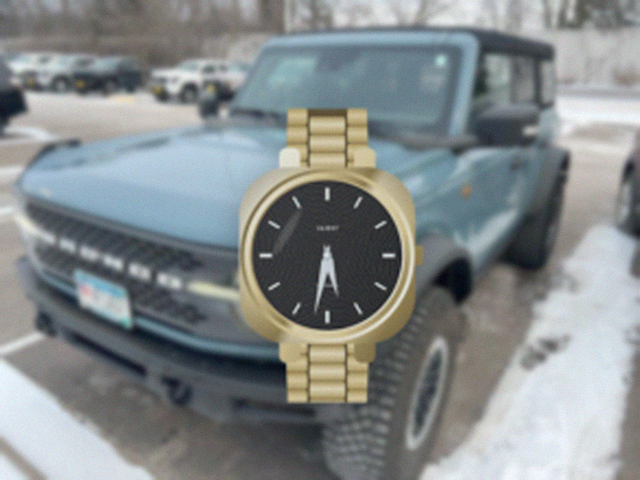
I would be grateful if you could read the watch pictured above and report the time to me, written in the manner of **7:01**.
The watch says **5:32**
